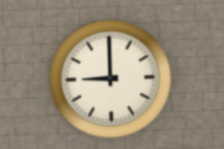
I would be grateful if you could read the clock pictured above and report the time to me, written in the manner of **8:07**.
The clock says **9:00**
